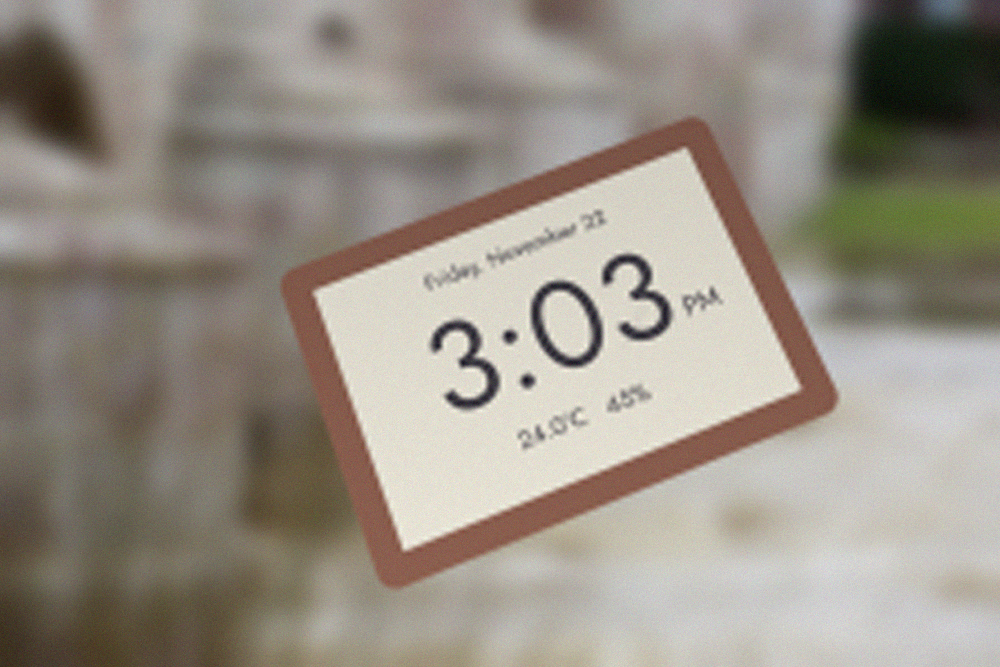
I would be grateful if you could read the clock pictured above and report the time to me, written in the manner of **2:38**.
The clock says **3:03**
